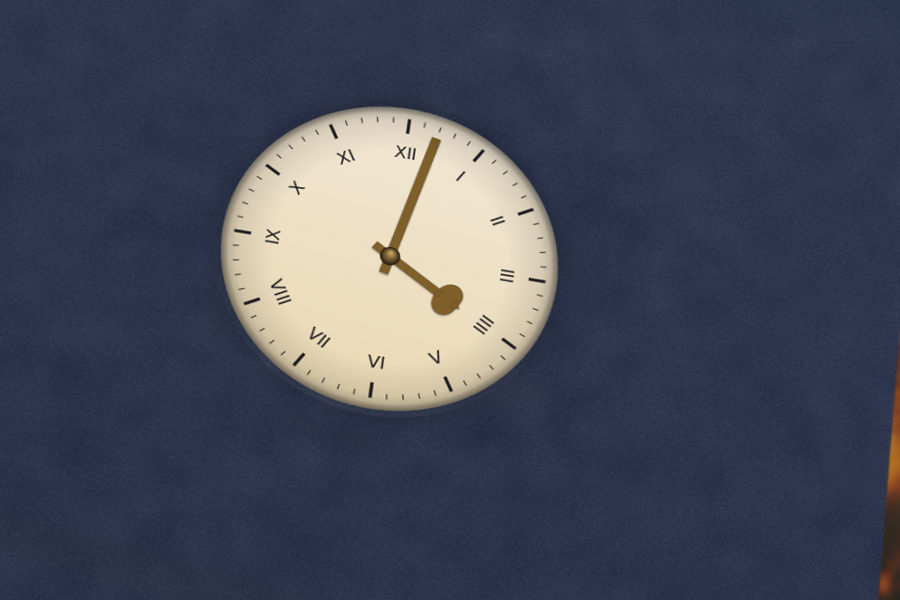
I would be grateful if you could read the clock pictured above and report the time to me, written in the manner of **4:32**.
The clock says **4:02**
